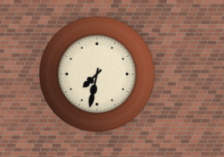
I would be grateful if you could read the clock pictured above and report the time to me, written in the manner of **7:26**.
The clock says **7:32**
